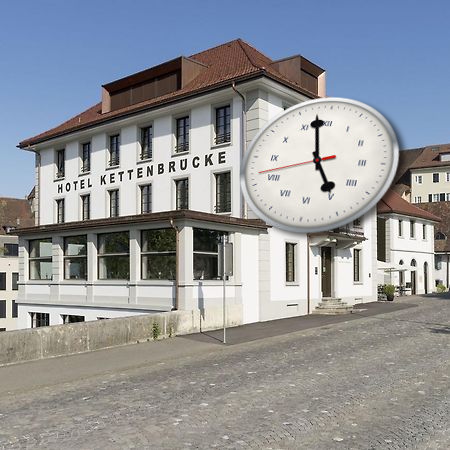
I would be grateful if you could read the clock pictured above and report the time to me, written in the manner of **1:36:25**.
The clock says **4:57:42**
